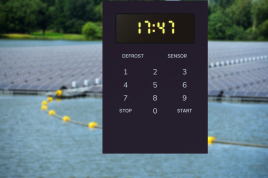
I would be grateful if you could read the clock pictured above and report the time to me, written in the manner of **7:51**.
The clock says **17:47**
